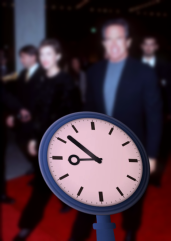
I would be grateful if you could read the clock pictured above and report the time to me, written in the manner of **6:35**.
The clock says **8:52**
